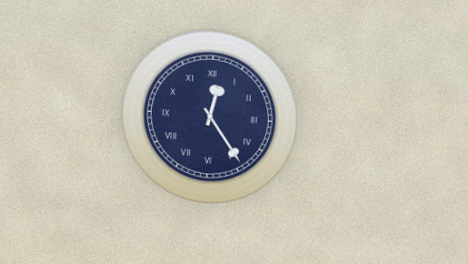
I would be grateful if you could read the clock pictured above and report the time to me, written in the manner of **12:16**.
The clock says **12:24**
